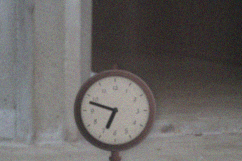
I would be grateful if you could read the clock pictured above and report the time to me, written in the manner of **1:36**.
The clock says **6:48**
